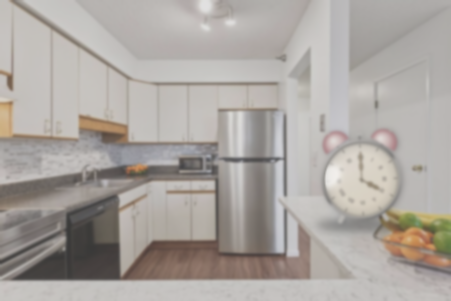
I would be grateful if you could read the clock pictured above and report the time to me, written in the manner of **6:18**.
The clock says **4:00**
